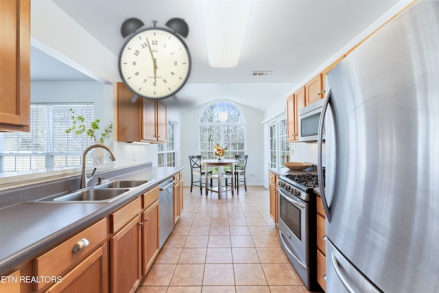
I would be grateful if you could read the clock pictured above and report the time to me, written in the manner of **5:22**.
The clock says **5:57**
